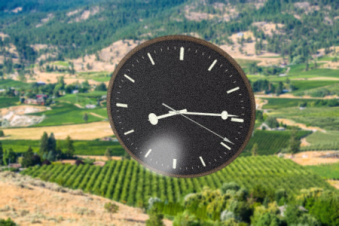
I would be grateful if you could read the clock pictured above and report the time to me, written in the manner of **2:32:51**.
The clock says **8:14:19**
